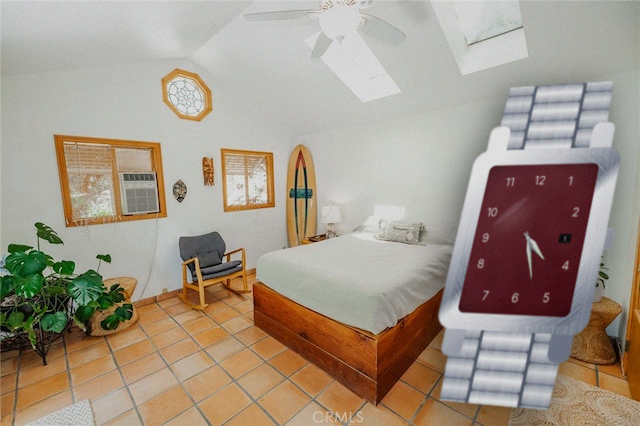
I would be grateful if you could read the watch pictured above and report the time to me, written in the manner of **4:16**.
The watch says **4:27**
